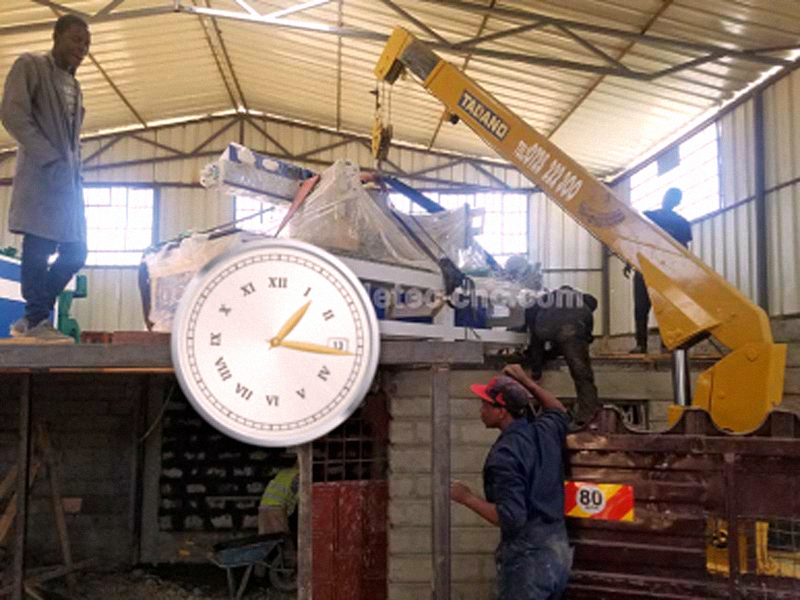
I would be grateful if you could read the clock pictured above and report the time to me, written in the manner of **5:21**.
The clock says **1:16**
